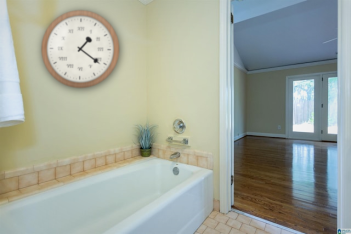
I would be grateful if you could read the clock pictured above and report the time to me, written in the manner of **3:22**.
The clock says **1:21**
